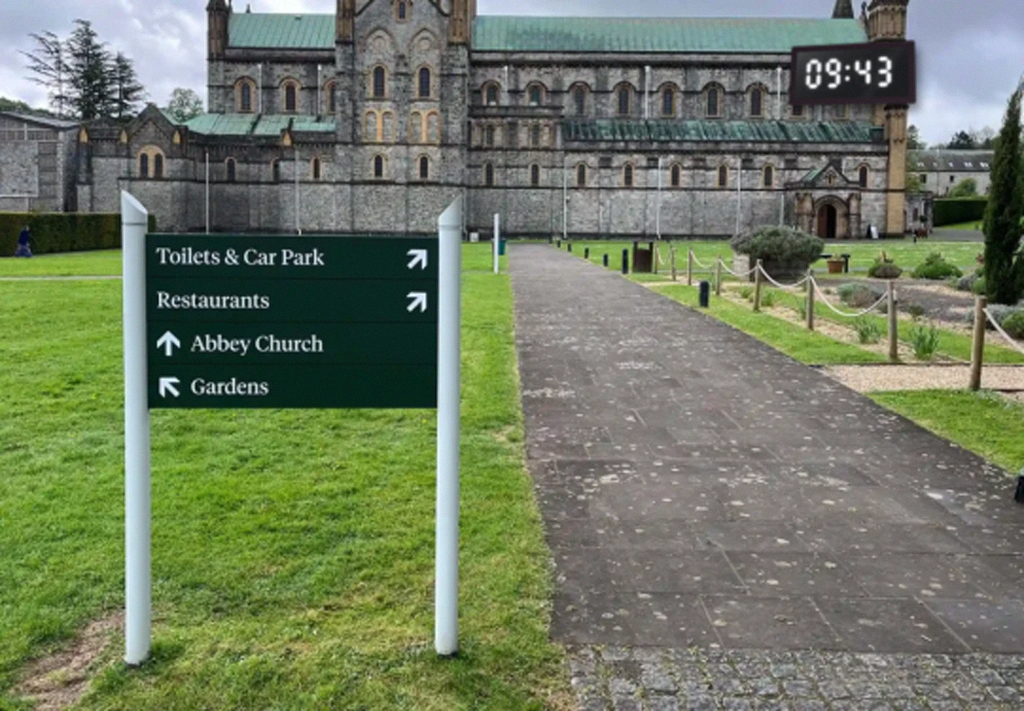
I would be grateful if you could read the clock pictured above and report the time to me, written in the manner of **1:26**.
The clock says **9:43**
